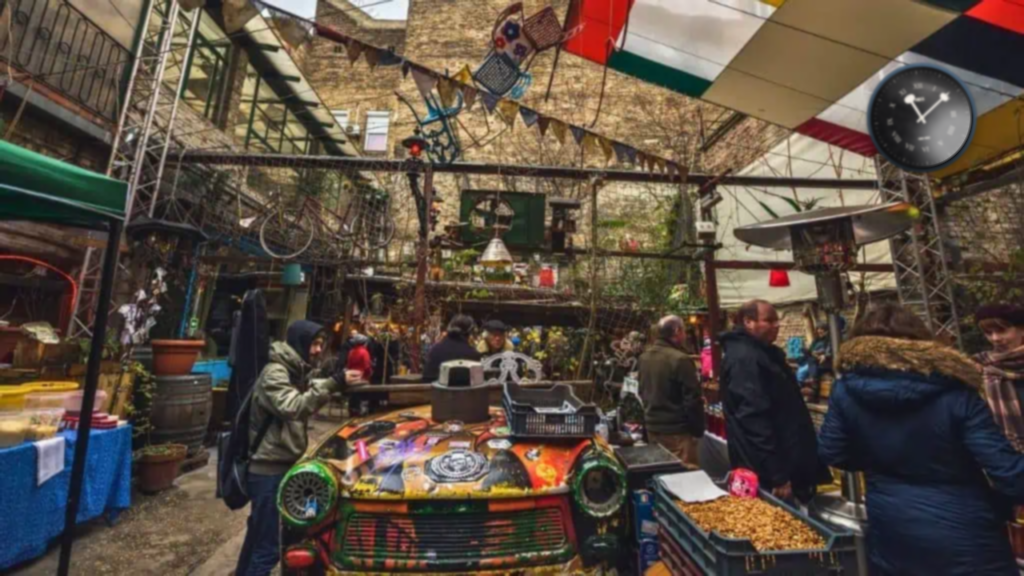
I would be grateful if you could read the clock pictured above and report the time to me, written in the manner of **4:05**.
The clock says **11:09**
